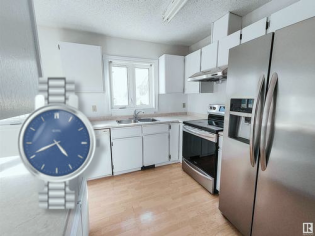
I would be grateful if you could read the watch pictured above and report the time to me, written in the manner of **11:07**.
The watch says **4:41**
